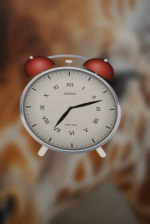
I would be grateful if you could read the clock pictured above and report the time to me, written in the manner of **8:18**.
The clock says **7:12**
